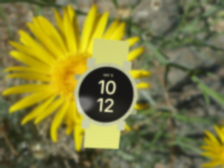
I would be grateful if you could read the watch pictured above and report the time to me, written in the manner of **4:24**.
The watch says **10:12**
